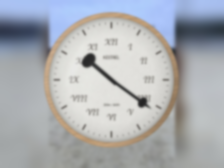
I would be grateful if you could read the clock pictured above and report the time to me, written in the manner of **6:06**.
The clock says **10:21**
